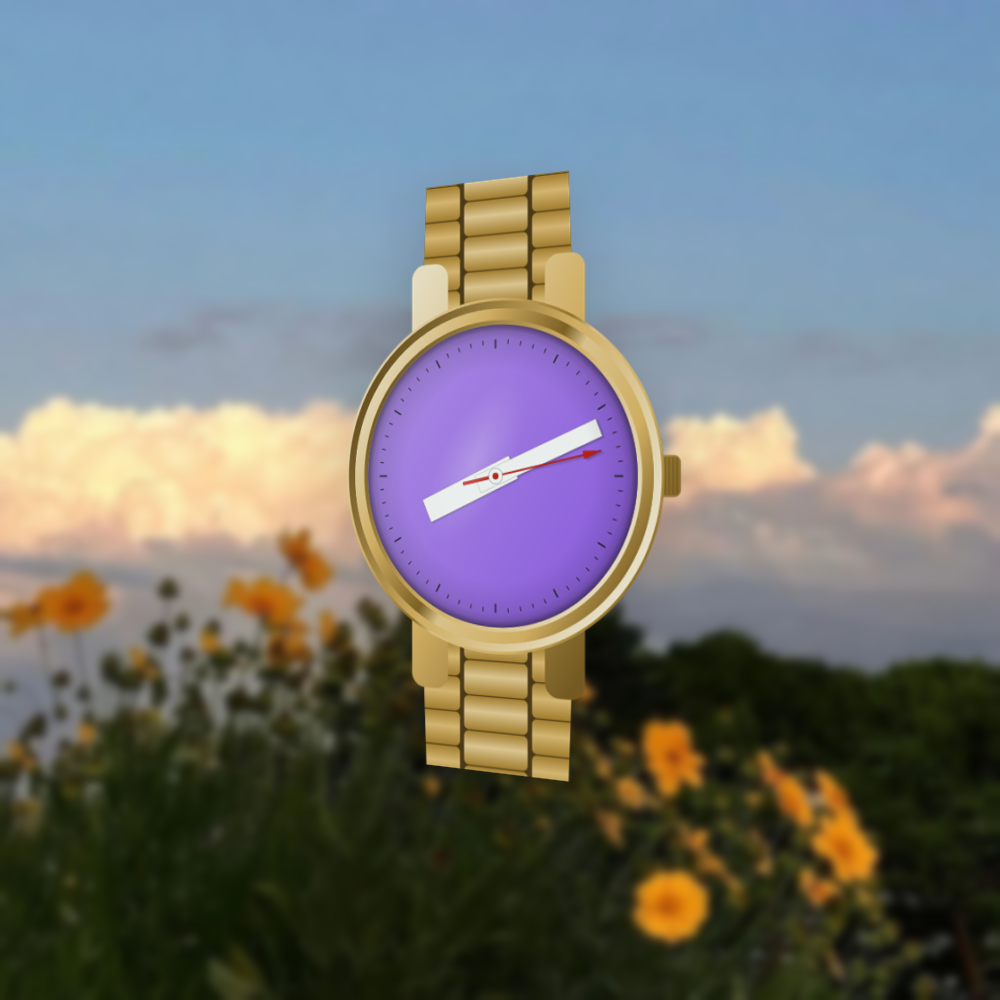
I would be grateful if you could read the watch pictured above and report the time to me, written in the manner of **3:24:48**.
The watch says **8:11:13**
